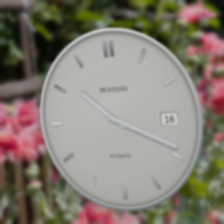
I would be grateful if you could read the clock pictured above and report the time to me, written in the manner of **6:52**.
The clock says **10:19**
